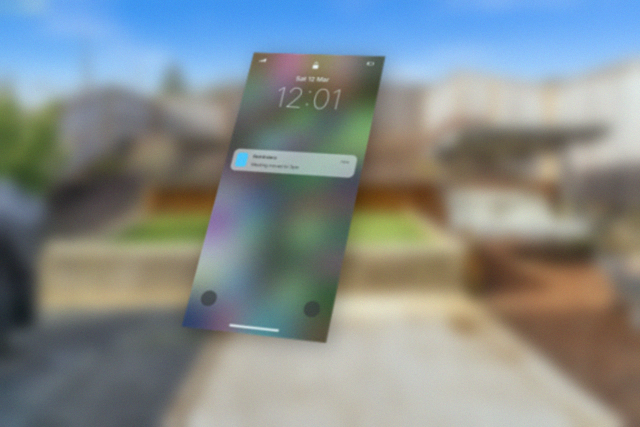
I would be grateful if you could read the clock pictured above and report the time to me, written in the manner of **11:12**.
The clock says **12:01**
